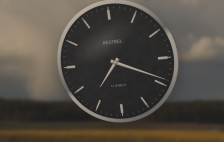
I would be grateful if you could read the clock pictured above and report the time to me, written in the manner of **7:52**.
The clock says **7:19**
